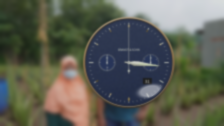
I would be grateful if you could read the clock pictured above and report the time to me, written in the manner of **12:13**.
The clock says **3:16**
